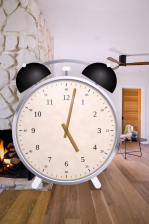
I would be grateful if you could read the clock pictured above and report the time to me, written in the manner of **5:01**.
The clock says **5:02**
